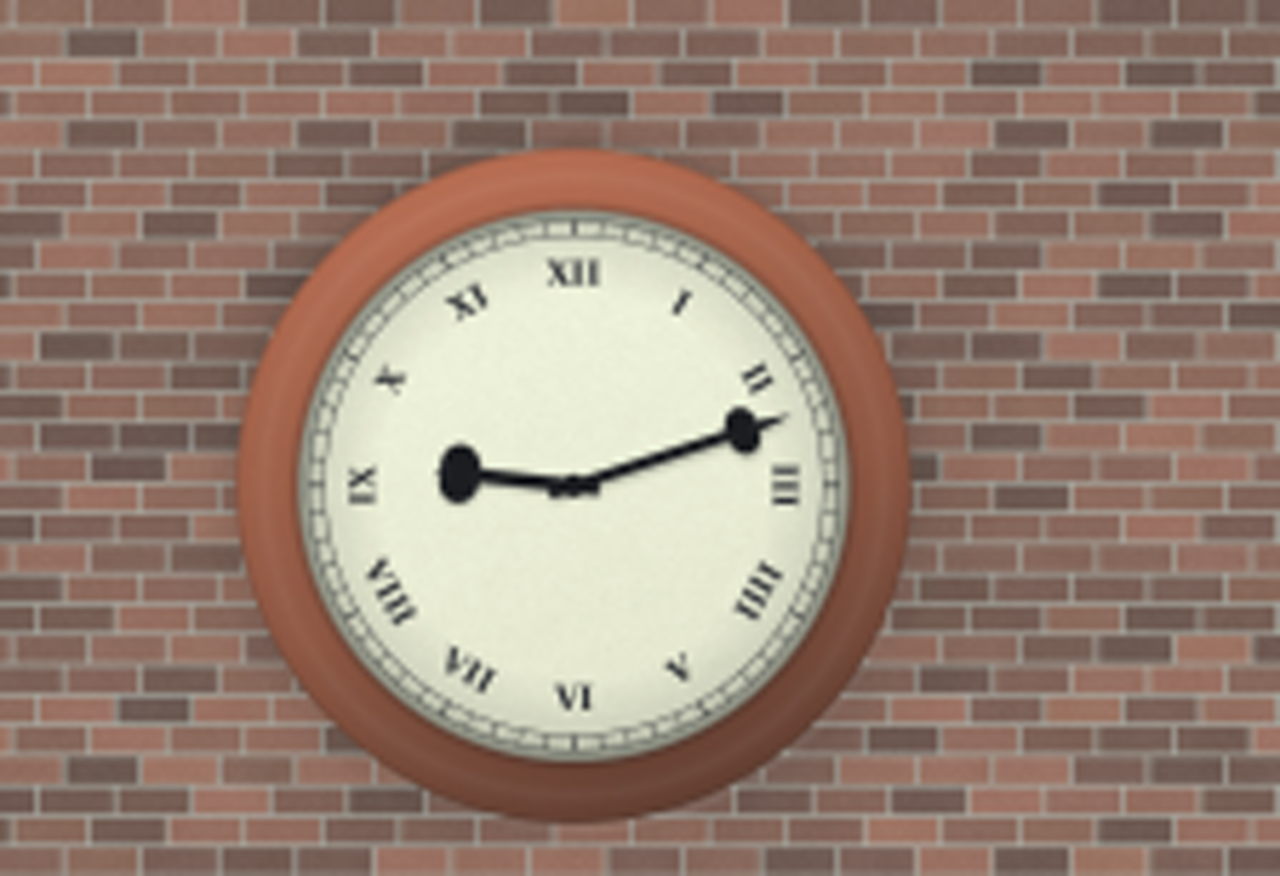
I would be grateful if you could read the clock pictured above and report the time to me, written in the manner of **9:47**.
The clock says **9:12**
